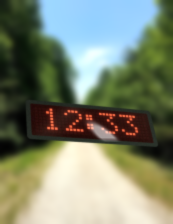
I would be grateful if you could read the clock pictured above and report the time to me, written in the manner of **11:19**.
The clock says **12:33**
